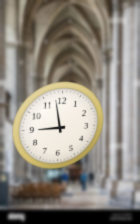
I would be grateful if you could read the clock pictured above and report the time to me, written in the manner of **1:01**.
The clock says **8:58**
